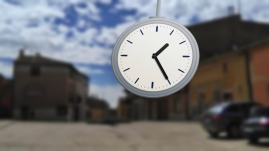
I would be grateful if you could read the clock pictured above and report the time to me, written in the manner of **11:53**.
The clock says **1:25**
